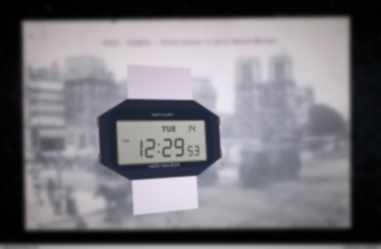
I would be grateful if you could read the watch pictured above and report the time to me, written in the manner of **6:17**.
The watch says **12:29**
